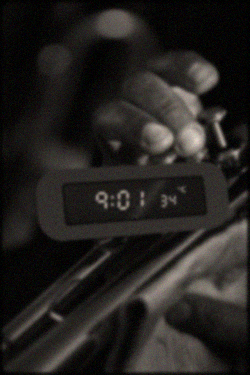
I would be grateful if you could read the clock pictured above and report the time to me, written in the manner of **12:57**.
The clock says **9:01**
